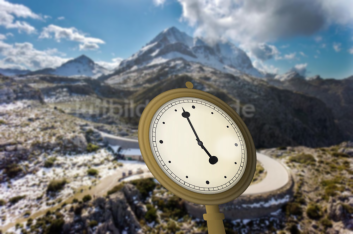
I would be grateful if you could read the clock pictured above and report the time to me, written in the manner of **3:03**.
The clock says **4:57**
